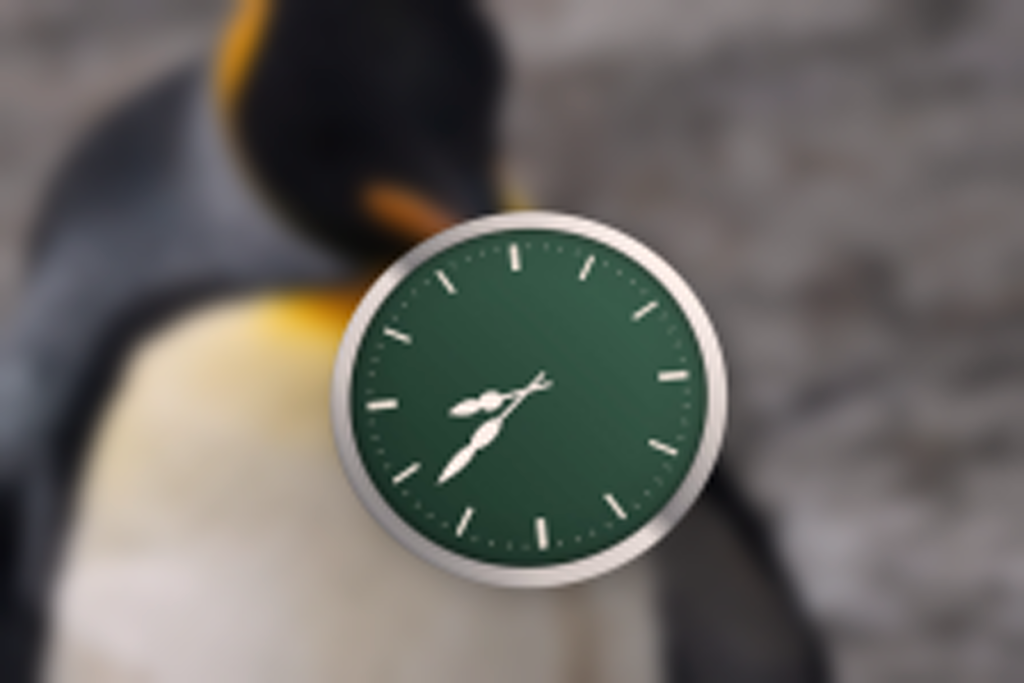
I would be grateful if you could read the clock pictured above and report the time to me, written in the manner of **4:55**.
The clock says **8:38**
